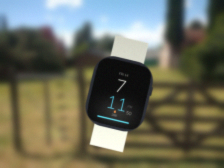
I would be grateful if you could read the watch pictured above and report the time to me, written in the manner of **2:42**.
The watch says **7:11**
